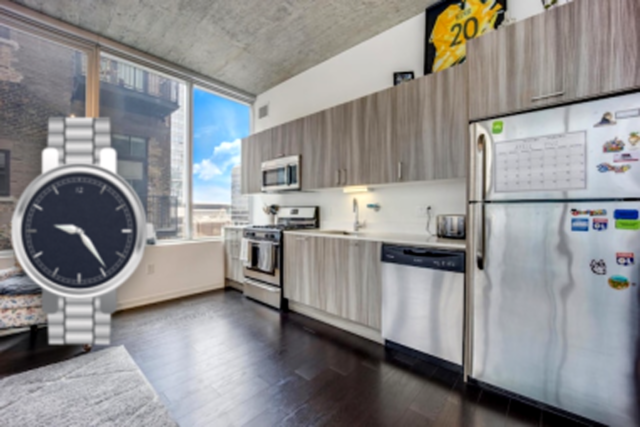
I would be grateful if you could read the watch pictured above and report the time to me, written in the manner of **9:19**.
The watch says **9:24**
